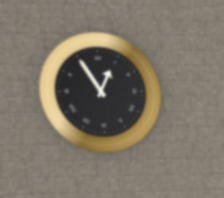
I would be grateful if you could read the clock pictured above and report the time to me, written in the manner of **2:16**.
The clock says **12:55**
